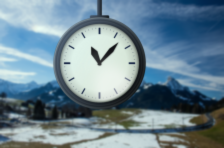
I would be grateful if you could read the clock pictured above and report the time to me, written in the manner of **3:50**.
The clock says **11:07**
